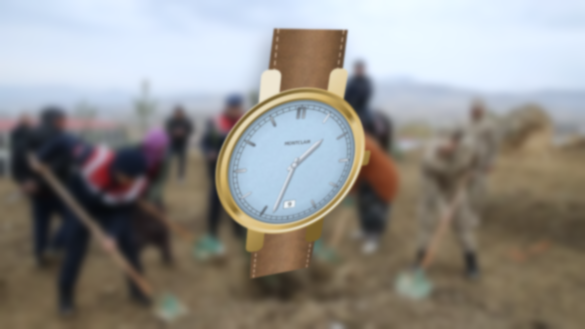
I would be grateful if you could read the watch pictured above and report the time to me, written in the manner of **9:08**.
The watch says **1:33**
